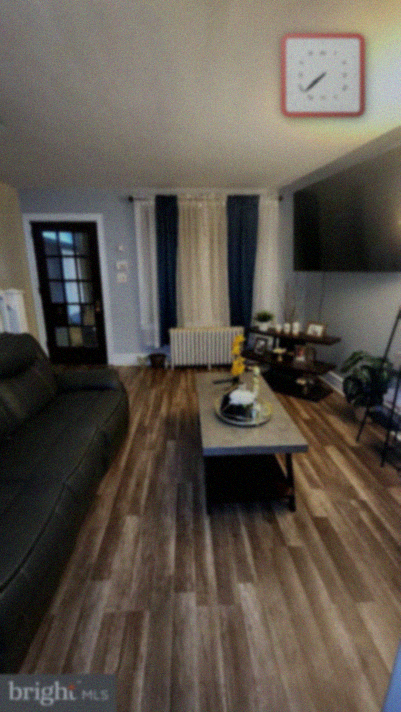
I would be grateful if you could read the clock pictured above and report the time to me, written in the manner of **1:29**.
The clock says **7:38**
